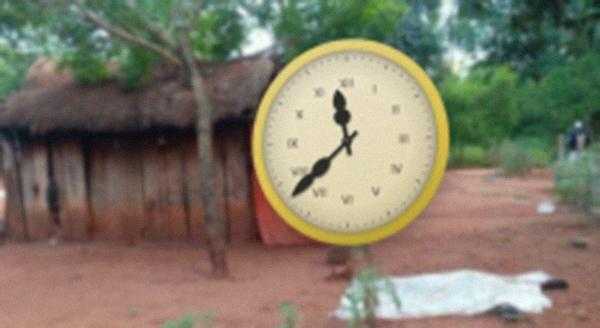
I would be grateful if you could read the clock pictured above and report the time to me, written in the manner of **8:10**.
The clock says **11:38**
